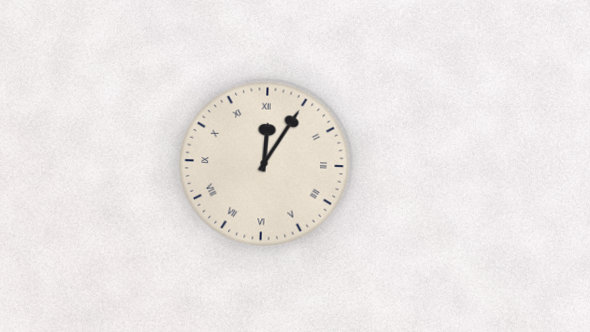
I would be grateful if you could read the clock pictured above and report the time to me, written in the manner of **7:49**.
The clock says **12:05**
